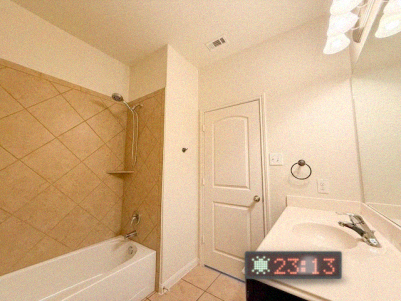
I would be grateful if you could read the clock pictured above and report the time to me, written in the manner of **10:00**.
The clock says **23:13**
